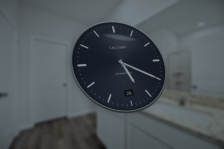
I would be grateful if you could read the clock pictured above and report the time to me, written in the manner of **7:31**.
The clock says **5:20**
